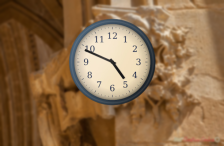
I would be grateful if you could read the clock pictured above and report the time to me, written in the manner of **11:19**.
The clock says **4:49**
